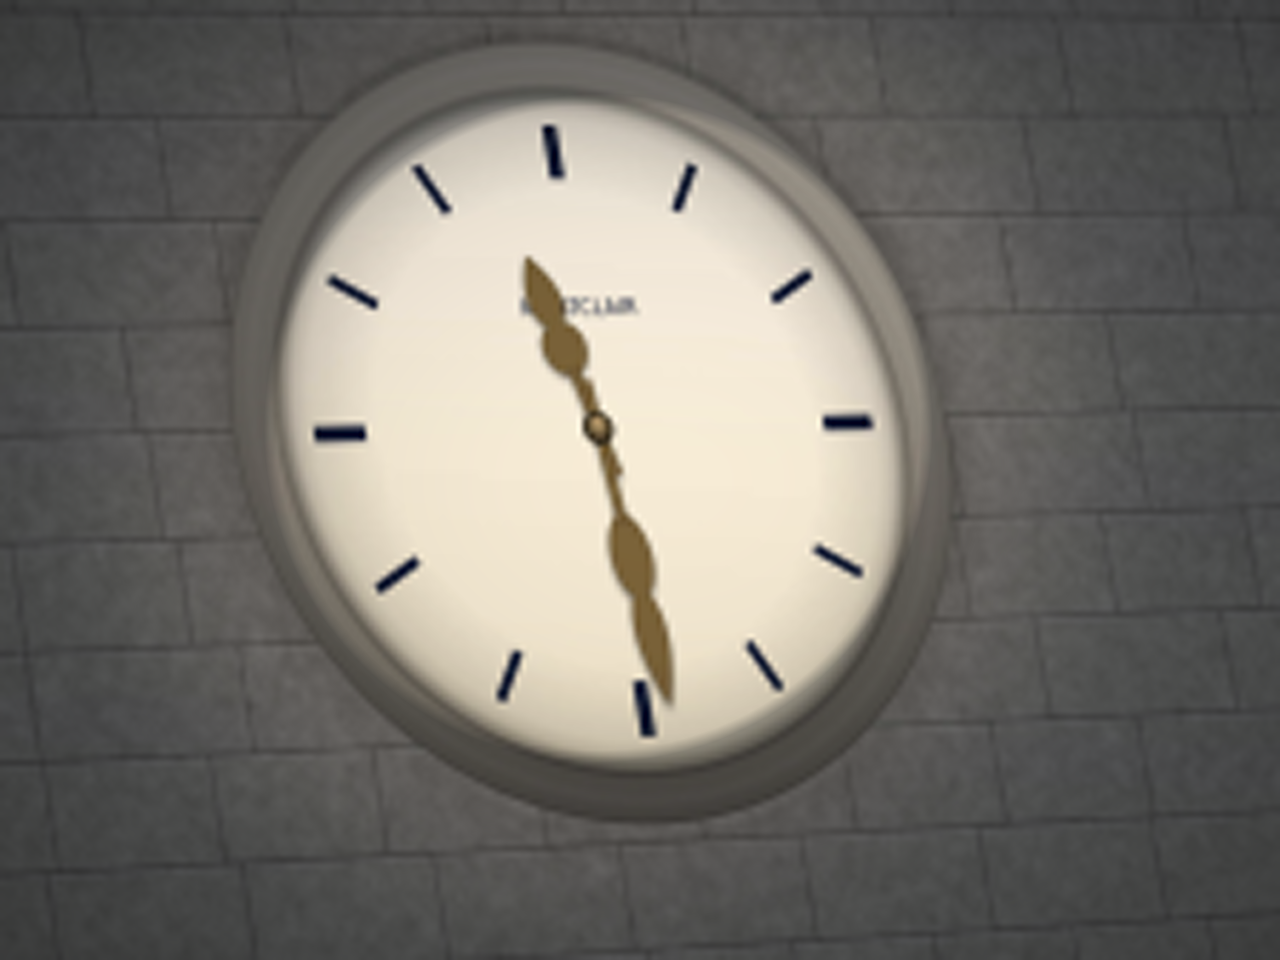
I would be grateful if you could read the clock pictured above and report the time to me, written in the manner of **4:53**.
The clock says **11:29**
